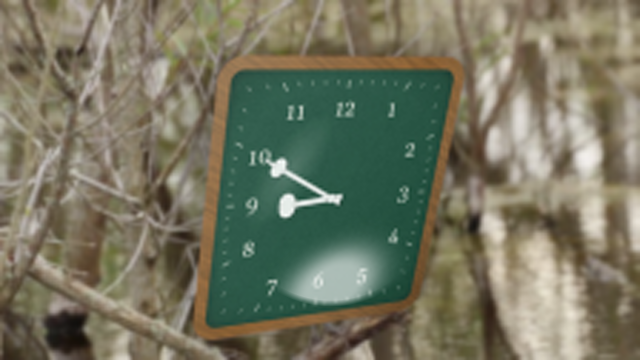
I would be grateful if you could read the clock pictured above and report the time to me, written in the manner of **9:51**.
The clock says **8:50**
